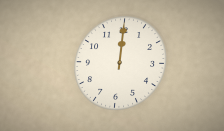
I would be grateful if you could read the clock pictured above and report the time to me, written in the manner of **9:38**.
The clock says **12:00**
